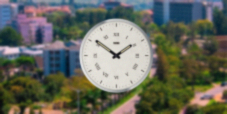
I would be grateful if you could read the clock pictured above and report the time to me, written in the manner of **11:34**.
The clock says **1:51**
